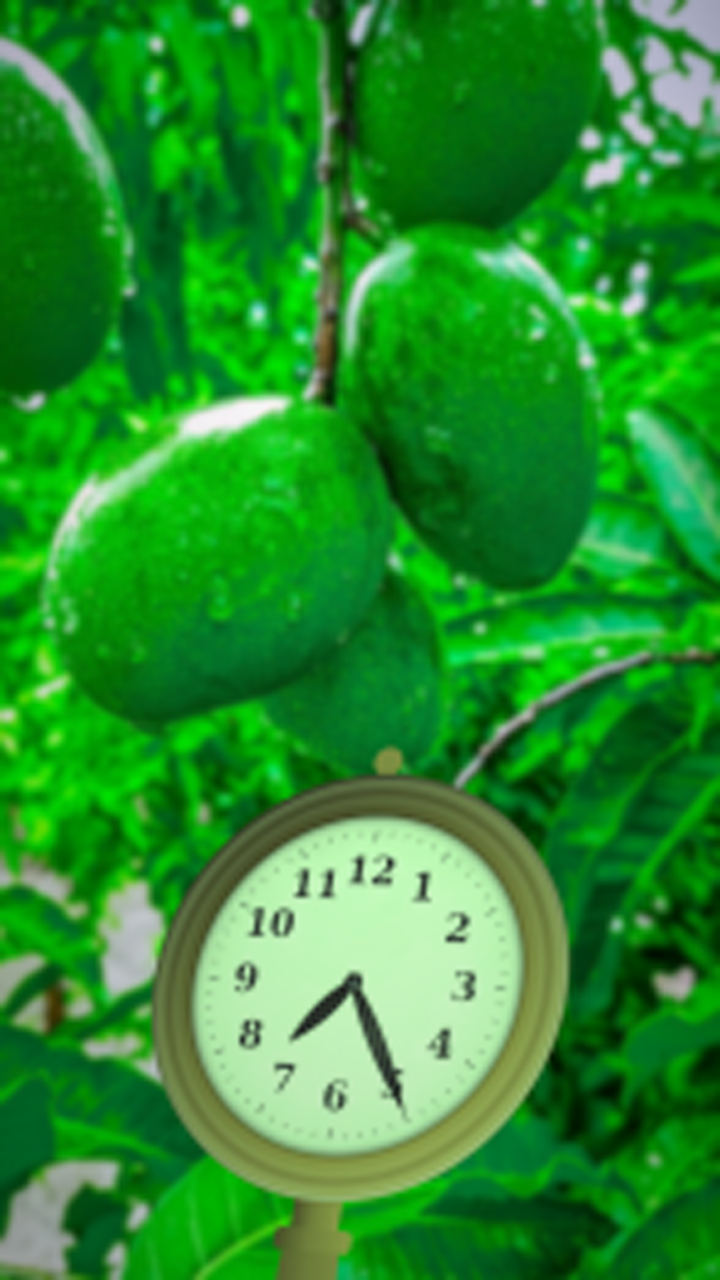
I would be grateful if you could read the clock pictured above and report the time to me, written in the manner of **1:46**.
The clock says **7:25**
